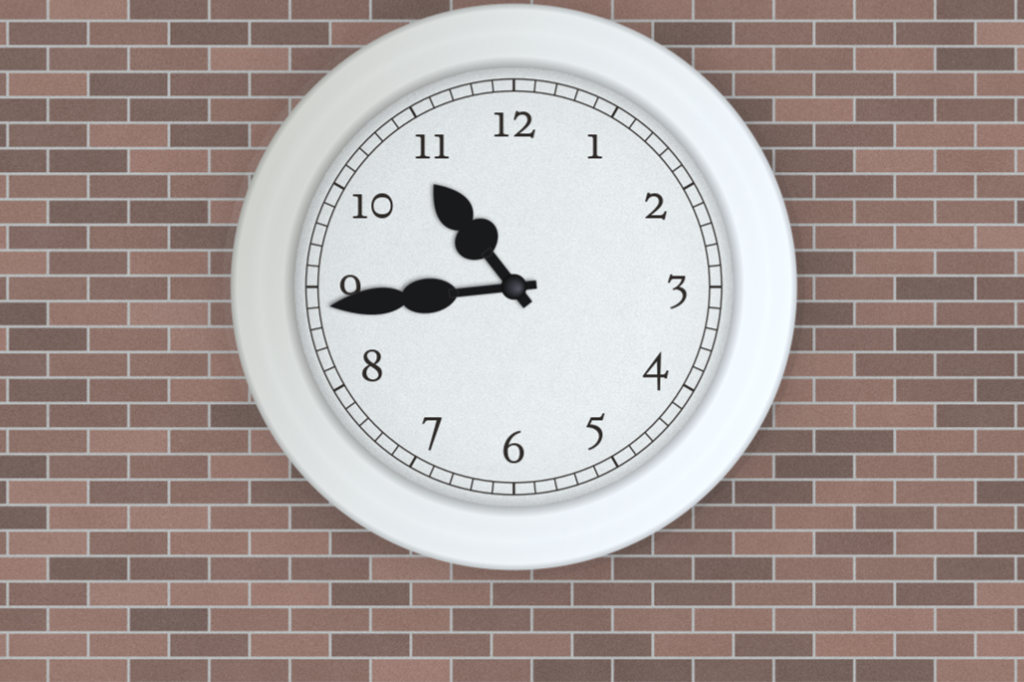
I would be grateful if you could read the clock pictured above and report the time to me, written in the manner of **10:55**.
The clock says **10:44**
